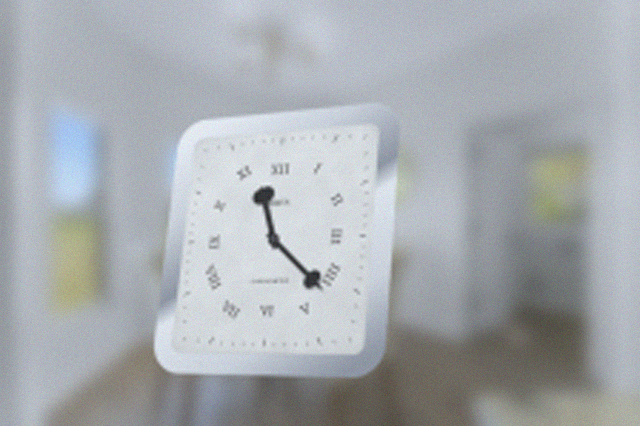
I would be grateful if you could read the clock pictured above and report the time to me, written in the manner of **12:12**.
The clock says **11:22**
